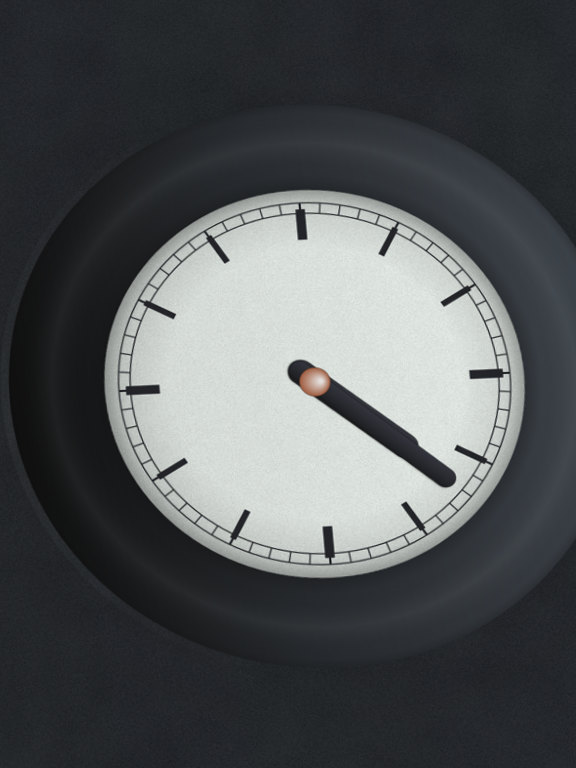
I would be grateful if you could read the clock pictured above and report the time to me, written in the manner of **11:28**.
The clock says **4:22**
